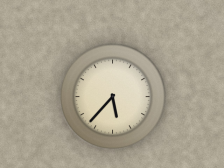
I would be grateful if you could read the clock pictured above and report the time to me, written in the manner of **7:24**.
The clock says **5:37**
